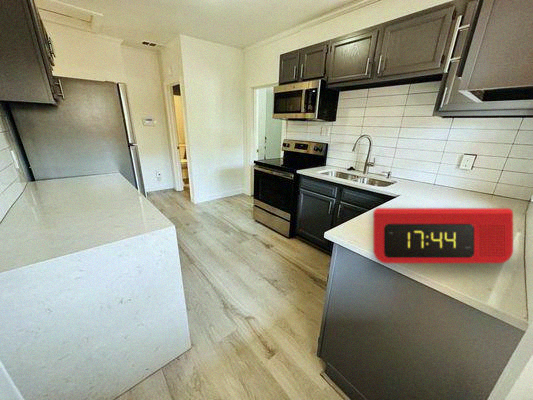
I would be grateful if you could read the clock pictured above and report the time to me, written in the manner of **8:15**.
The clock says **17:44**
